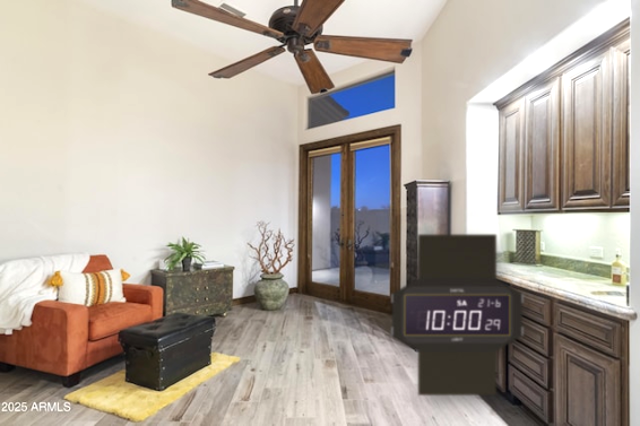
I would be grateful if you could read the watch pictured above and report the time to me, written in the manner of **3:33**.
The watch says **10:00**
